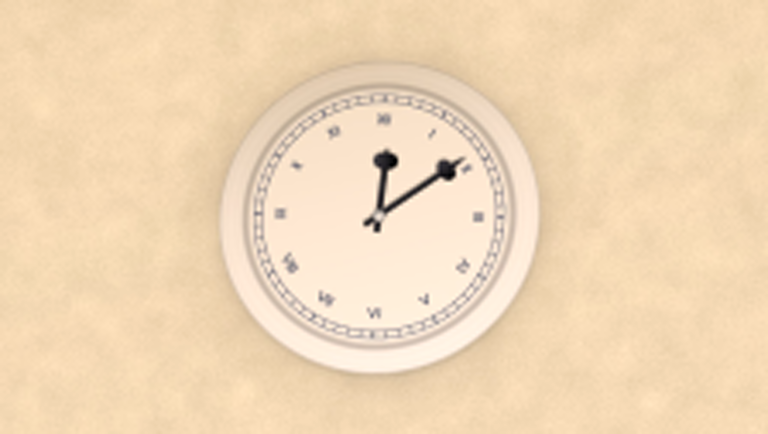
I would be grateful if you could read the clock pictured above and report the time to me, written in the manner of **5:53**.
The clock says **12:09**
